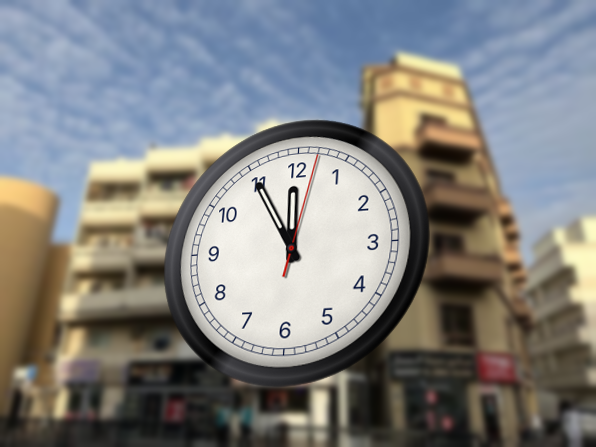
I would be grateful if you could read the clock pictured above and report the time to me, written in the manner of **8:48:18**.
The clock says **11:55:02**
